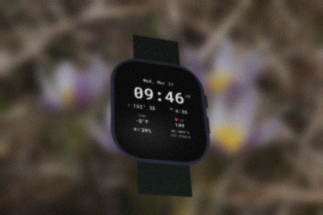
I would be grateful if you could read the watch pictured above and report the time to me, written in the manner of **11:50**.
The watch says **9:46**
